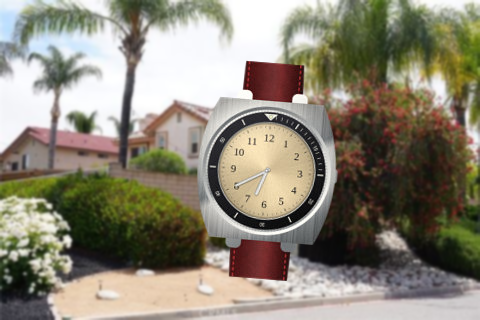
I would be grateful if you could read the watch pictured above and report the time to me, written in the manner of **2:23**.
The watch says **6:40**
